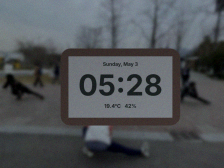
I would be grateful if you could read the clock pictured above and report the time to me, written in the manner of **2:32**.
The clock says **5:28**
